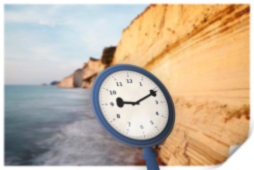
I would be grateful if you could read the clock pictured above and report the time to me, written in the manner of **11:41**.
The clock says **9:11**
